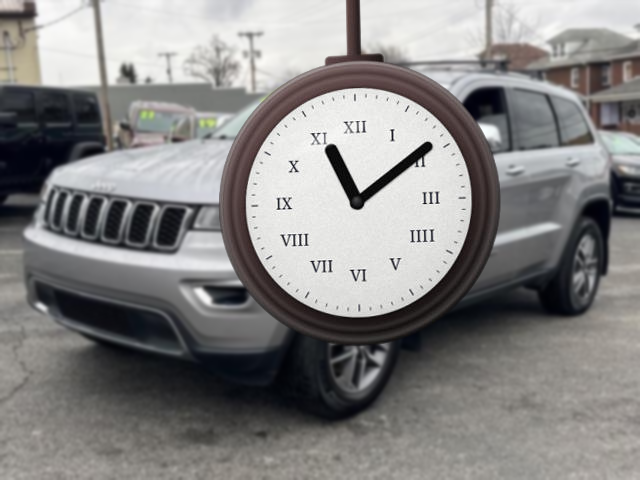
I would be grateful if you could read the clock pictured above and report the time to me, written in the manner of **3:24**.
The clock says **11:09**
